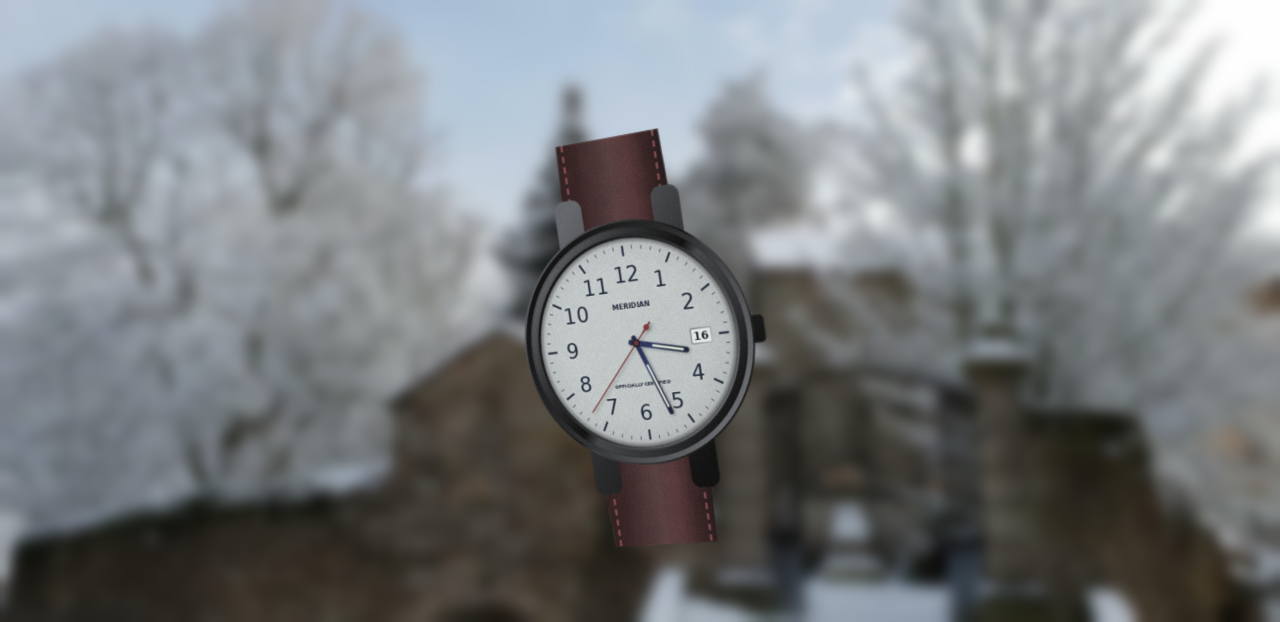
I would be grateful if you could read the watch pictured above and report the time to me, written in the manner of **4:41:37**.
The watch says **3:26:37**
